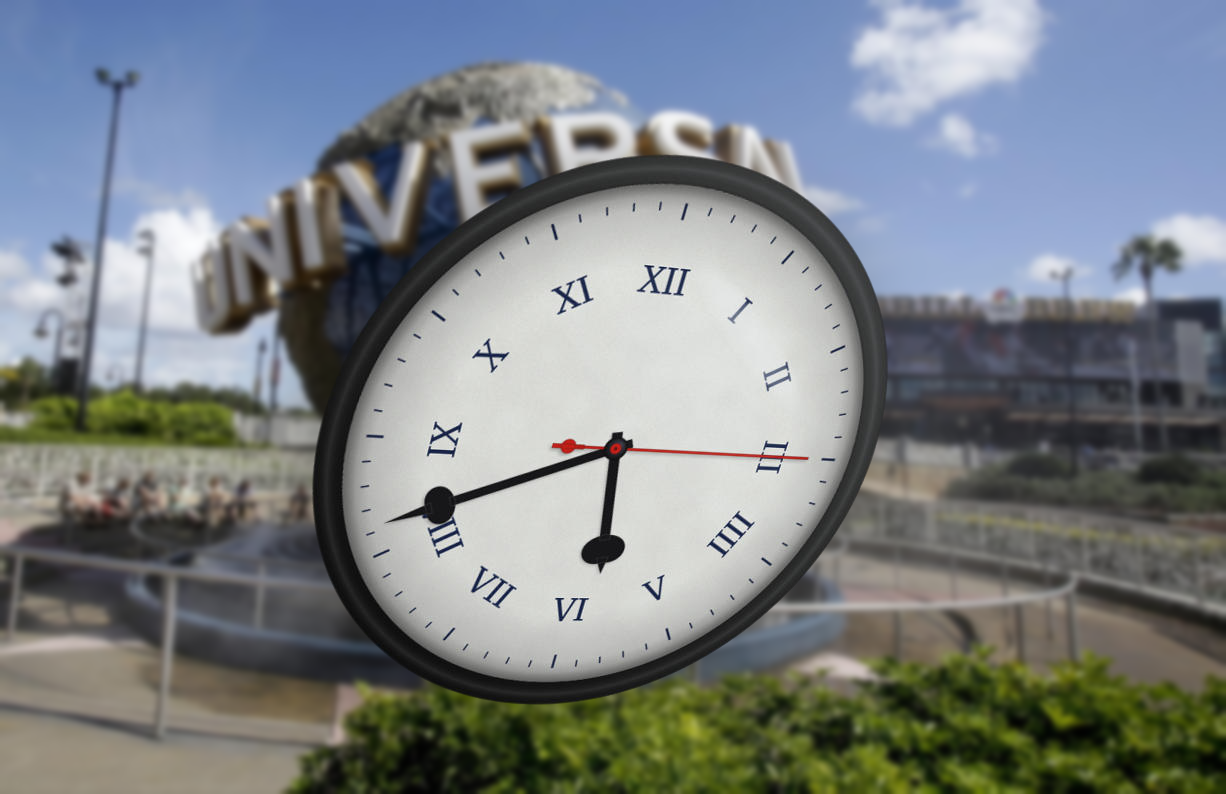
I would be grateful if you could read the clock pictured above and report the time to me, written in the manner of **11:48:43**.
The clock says **5:41:15**
